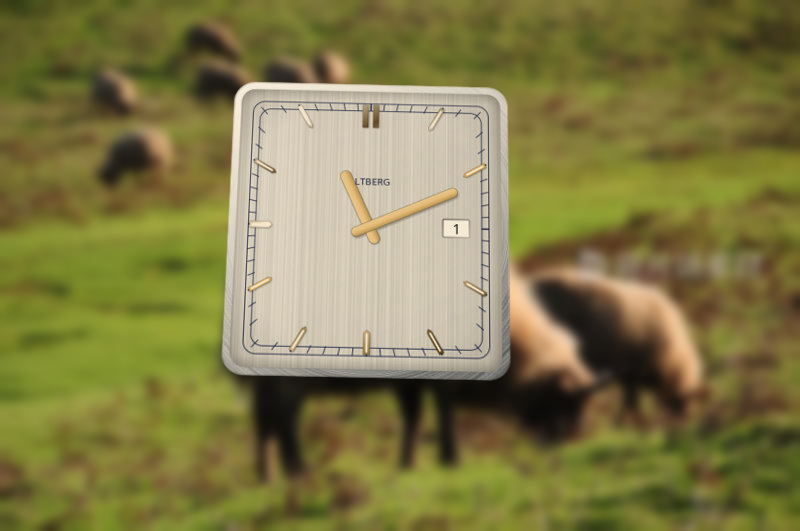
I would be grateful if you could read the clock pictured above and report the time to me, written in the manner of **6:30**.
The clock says **11:11**
